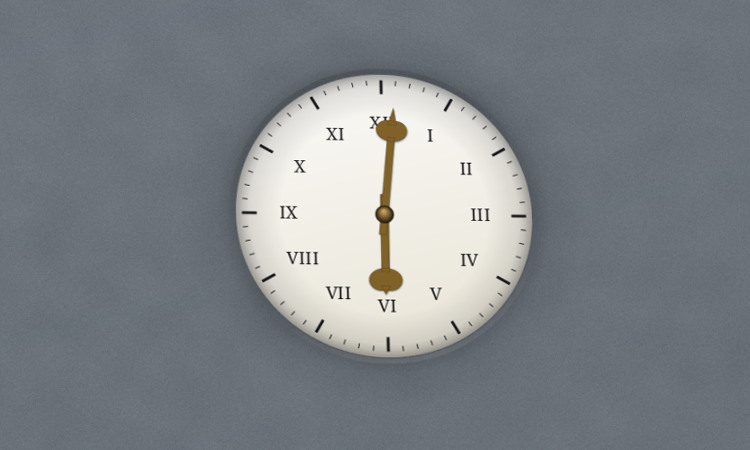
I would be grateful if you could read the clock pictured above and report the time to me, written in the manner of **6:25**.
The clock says **6:01**
